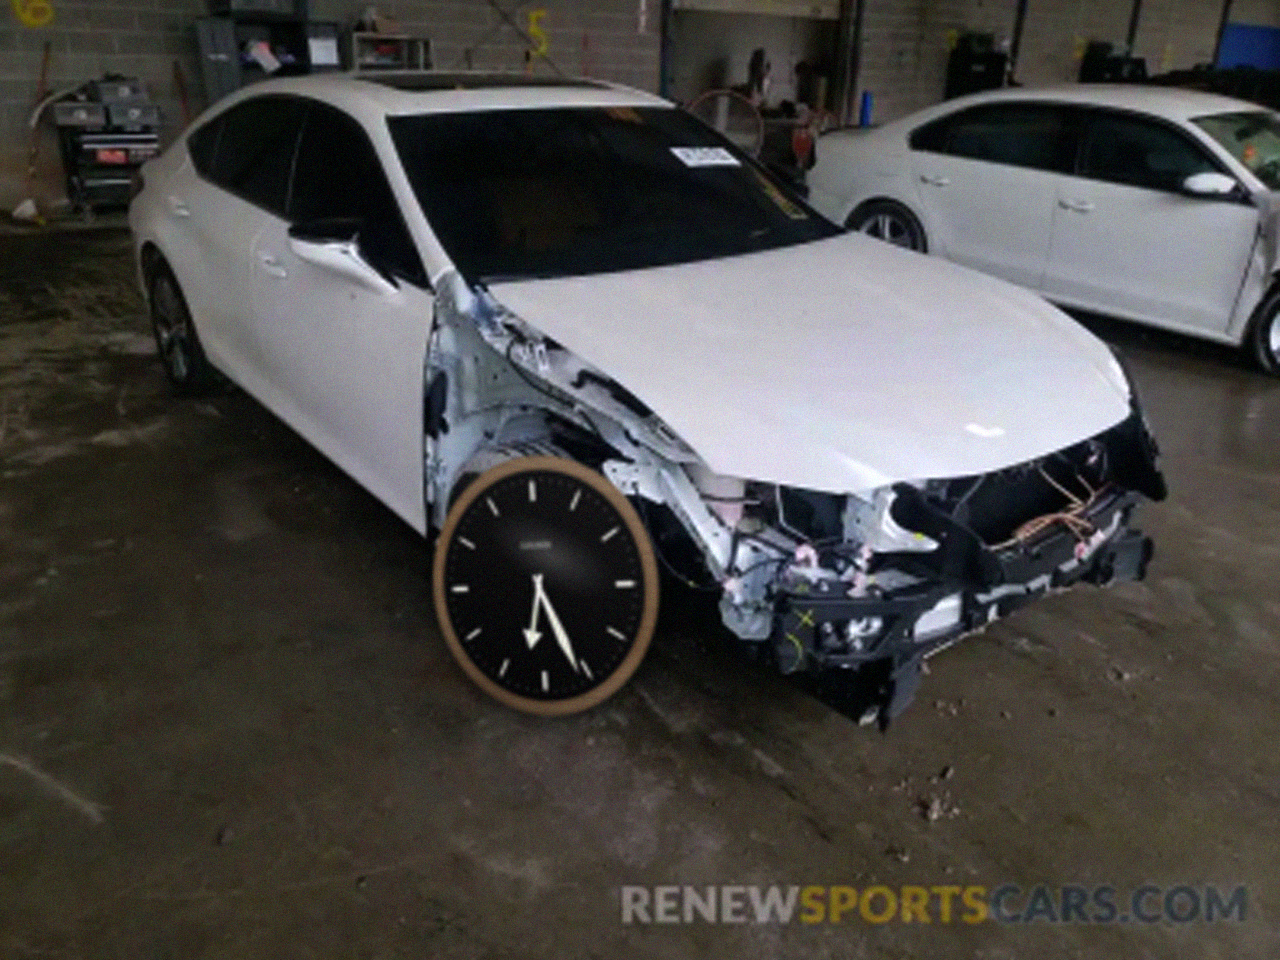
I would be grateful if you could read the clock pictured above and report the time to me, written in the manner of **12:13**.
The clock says **6:26**
